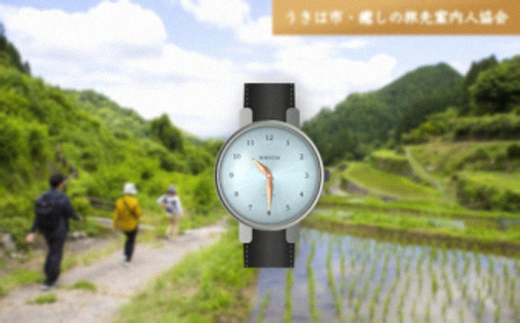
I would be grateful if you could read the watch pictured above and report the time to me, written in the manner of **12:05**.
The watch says **10:30**
